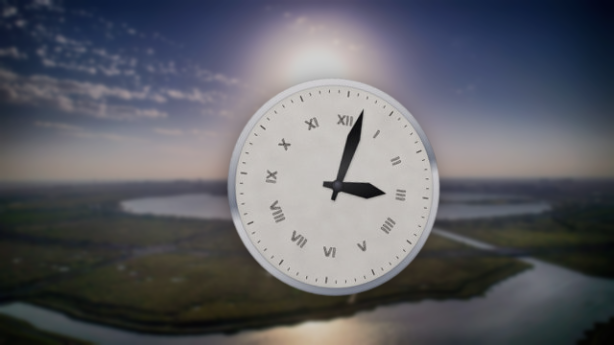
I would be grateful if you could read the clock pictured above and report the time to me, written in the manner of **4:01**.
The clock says **3:02**
